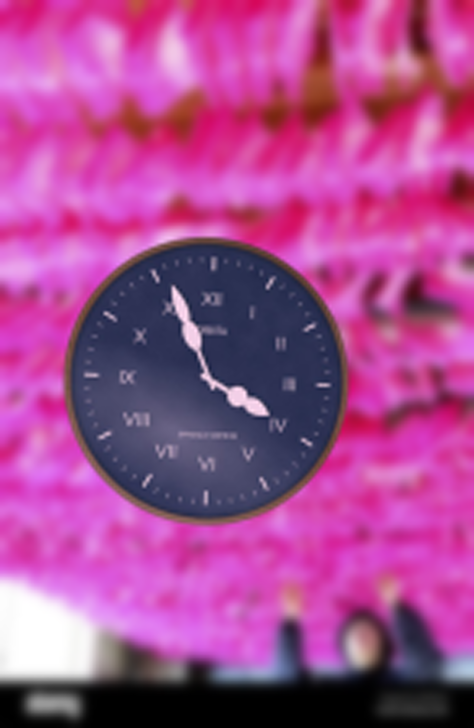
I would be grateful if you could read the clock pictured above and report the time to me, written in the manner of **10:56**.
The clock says **3:56**
